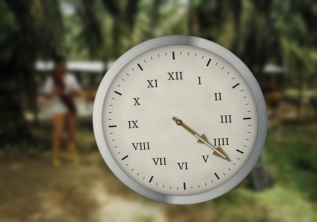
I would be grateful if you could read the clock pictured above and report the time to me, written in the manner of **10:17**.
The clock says **4:22**
